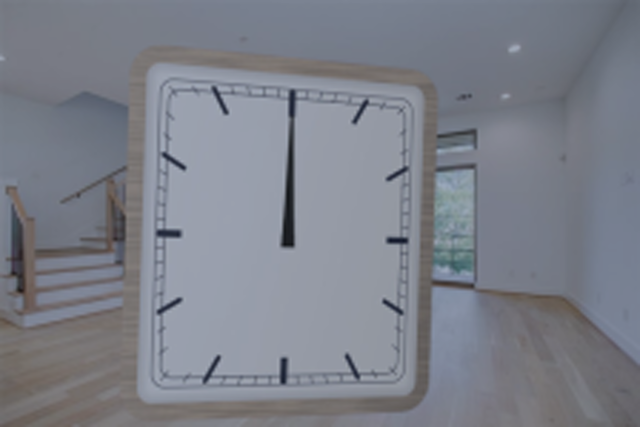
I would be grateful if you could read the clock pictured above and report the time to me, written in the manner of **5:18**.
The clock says **12:00**
